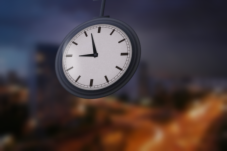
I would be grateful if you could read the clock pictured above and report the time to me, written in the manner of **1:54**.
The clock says **8:57**
